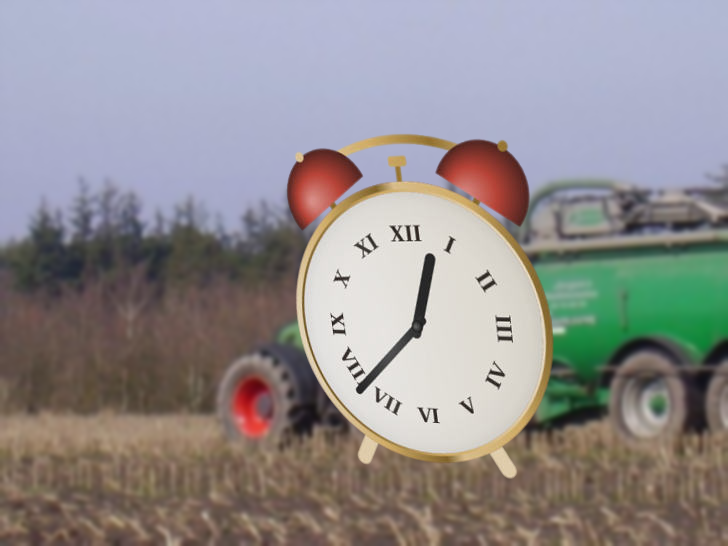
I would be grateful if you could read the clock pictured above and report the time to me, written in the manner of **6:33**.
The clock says **12:38**
